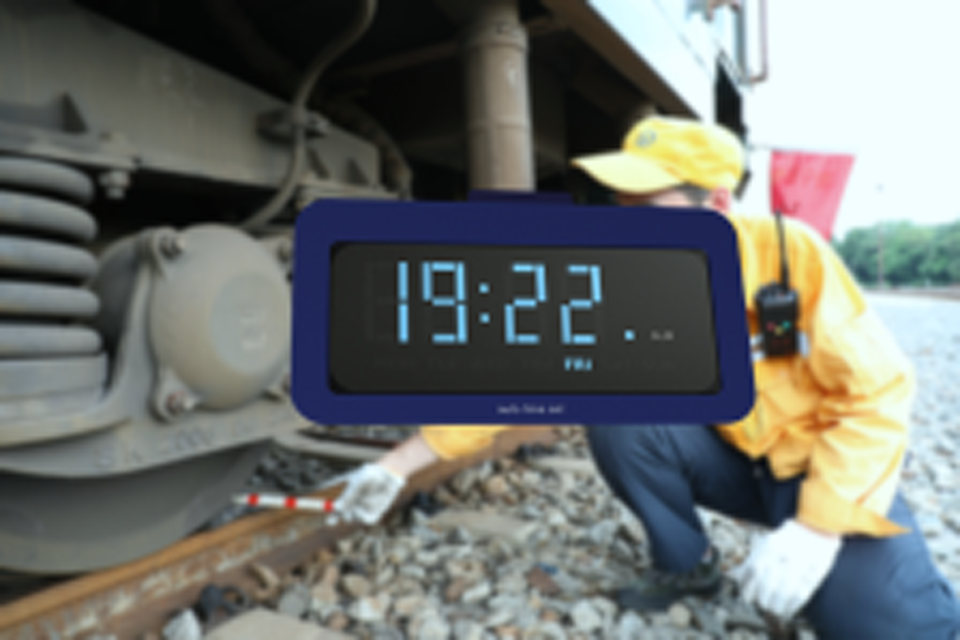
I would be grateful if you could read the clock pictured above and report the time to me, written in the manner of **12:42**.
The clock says **19:22**
